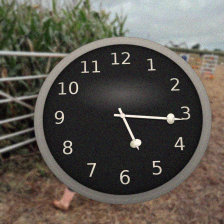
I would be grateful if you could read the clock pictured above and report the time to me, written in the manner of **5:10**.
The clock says **5:16**
